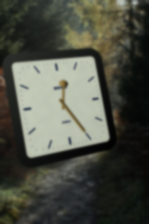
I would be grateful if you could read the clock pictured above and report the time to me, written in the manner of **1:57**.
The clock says **12:25**
